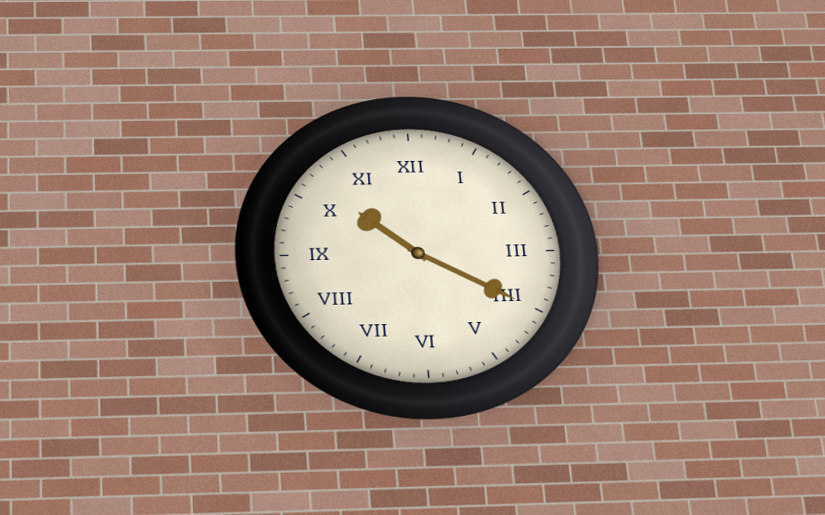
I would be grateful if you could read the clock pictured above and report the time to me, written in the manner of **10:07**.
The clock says **10:20**
